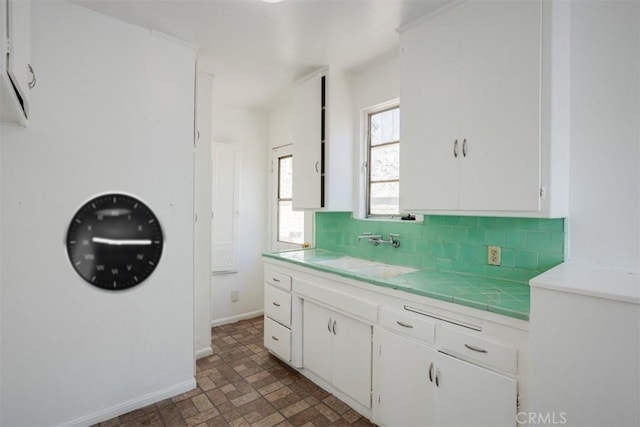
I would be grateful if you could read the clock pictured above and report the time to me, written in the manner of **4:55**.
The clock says **9:15**
